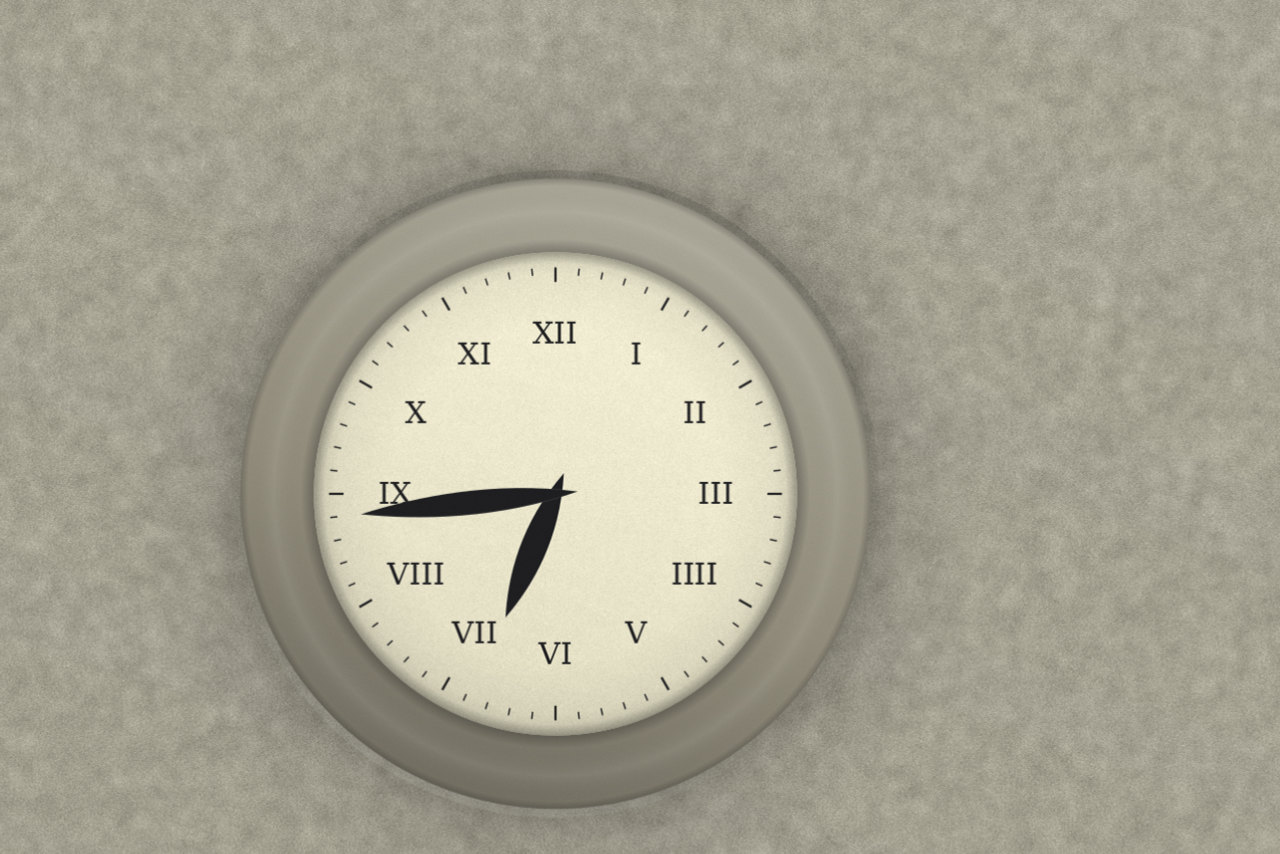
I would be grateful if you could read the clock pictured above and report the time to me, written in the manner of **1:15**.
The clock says **6:44**
